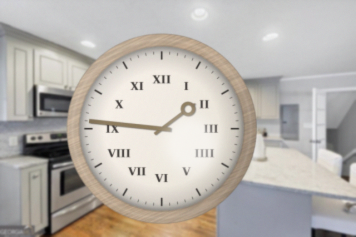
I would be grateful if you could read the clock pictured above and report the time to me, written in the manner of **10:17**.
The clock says **1:46**
